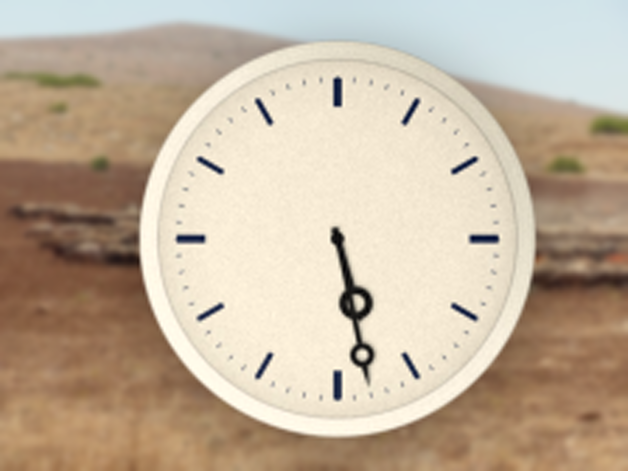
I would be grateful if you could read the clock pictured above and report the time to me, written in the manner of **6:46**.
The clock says **5:28**
